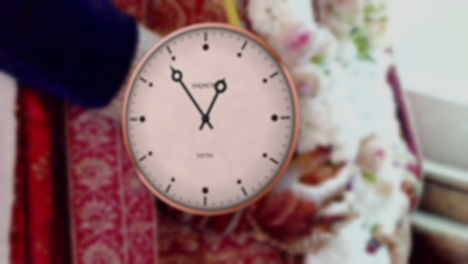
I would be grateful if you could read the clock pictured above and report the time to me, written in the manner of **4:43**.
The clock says **12:54**
